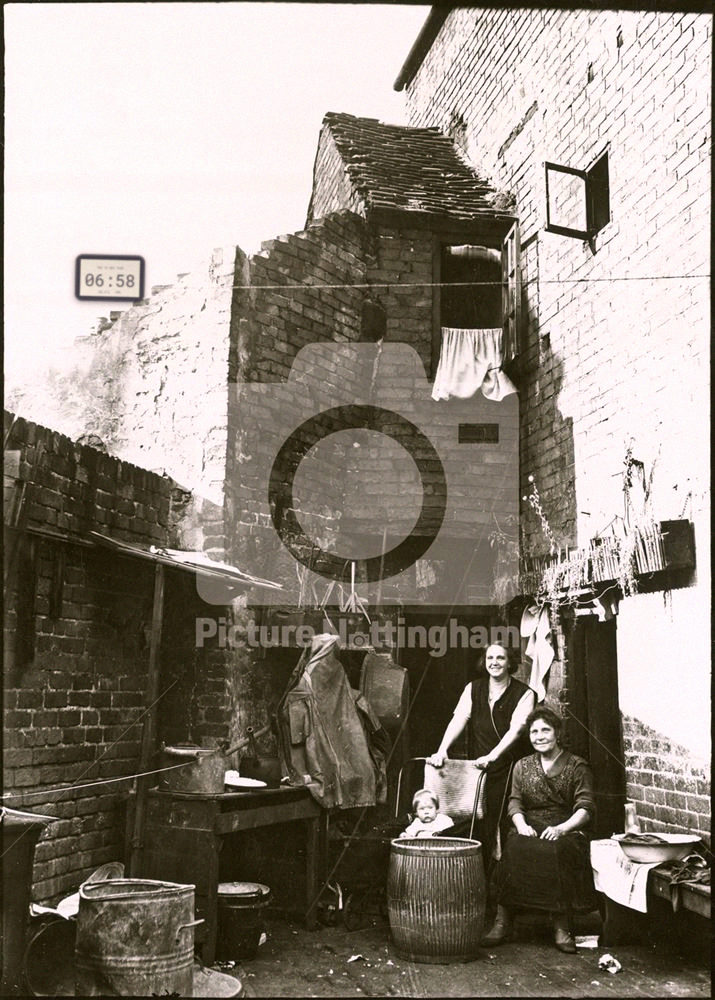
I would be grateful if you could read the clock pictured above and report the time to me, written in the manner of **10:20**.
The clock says **6:58**
